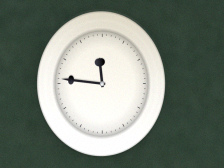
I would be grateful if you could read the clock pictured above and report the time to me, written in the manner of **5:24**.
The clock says **11:46**
